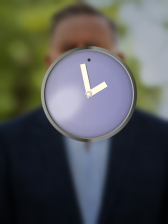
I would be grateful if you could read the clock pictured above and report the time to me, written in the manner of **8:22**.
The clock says **1:58**
